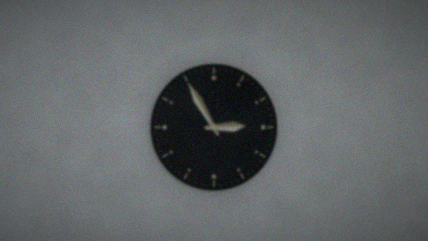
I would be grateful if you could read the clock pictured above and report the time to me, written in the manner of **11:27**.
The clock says **2:55**
